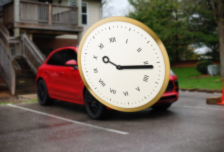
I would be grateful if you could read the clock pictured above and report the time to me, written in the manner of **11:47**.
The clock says **10:16**
